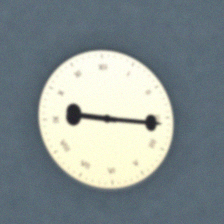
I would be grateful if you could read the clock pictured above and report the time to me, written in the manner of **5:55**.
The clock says **9:16**
